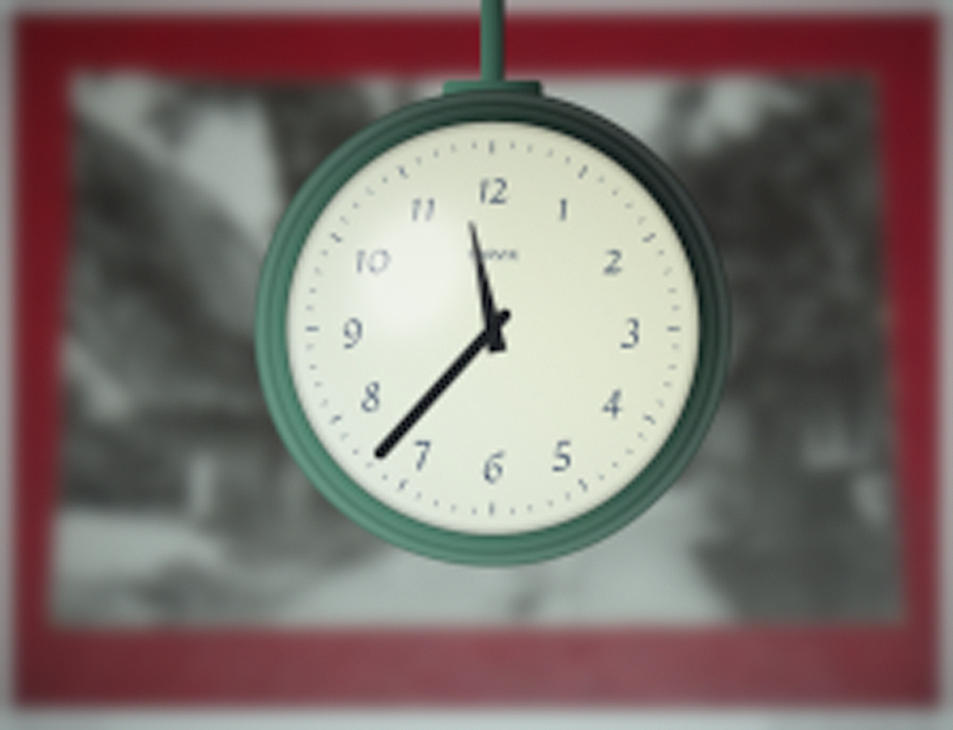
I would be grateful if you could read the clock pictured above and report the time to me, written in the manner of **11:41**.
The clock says **11:37**
